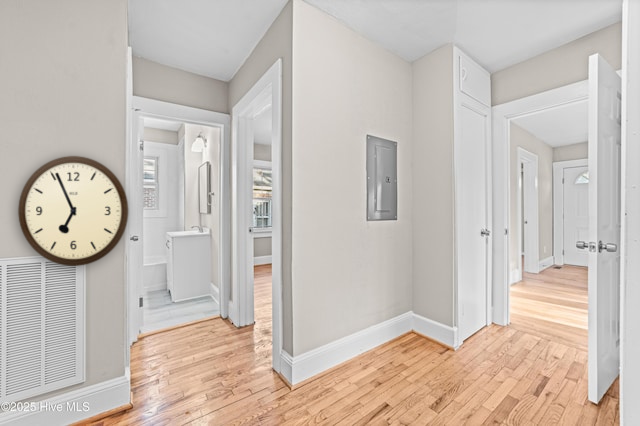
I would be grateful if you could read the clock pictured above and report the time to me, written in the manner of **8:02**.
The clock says **6:56**
